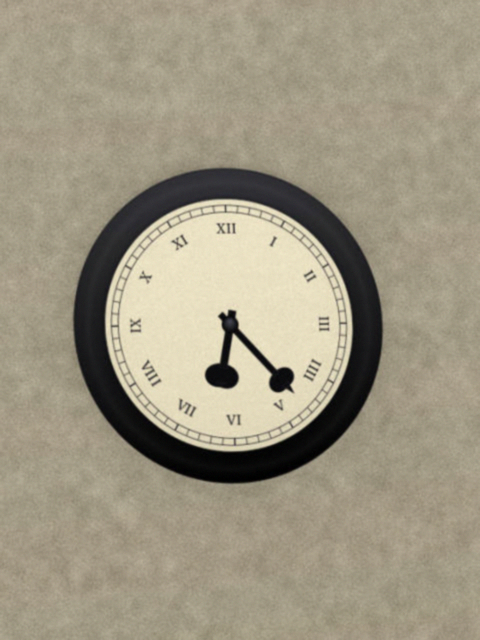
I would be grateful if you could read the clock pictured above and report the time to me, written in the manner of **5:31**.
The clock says **6:23**
